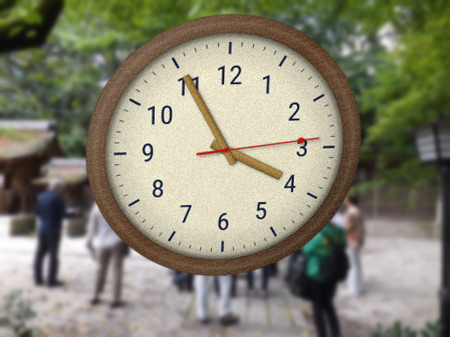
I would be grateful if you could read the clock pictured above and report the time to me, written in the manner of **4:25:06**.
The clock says **3:55:14**
